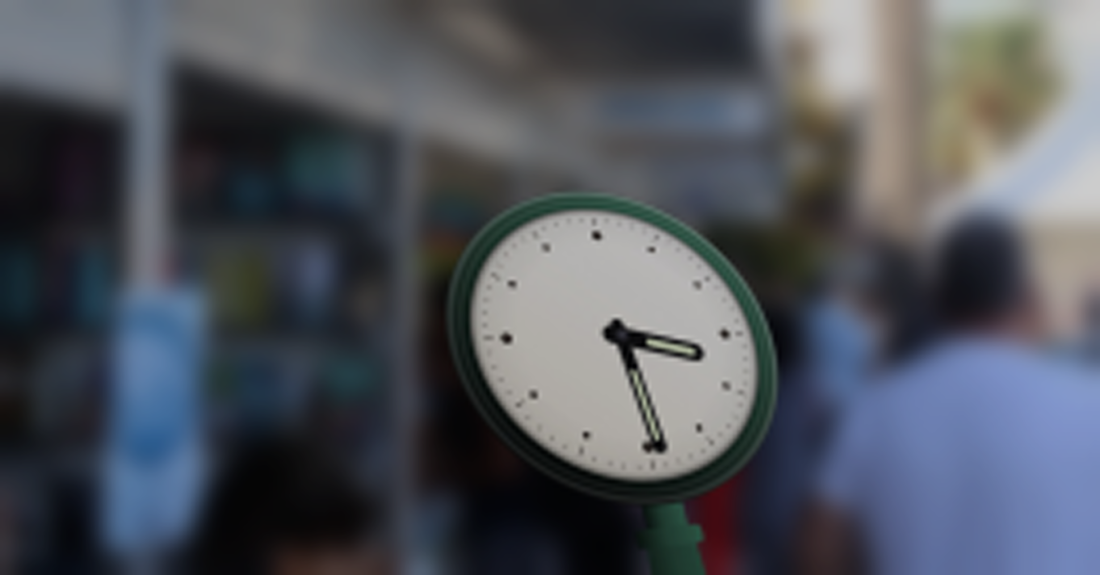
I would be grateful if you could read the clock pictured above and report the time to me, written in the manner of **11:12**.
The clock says **3:29**
